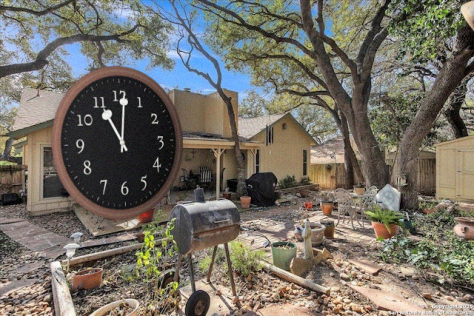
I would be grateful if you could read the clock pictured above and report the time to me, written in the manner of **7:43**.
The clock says **11:01**
